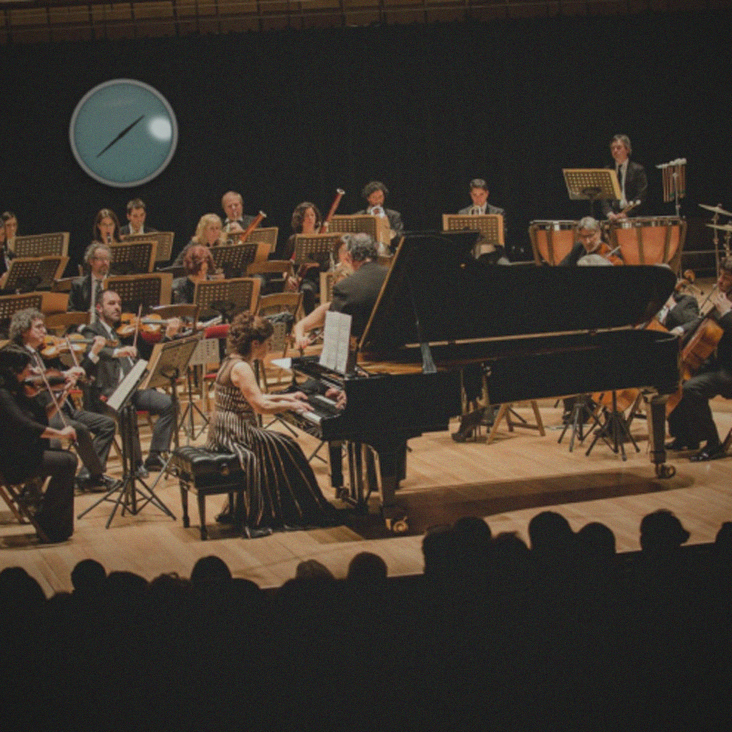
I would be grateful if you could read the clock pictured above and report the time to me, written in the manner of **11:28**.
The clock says **1:38**
